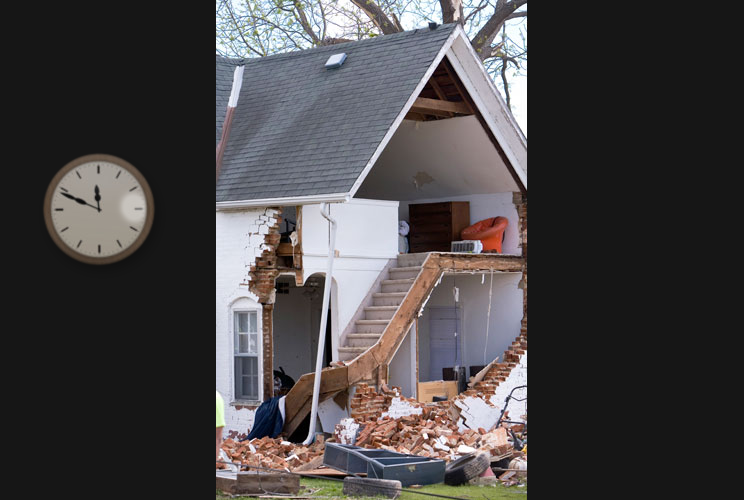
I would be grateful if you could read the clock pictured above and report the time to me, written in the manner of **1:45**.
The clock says **11:49**
